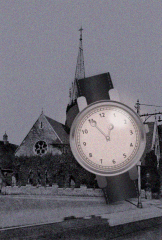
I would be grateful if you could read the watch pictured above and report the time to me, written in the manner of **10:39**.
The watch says **12:55**
